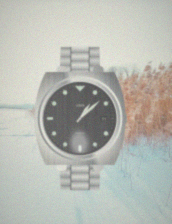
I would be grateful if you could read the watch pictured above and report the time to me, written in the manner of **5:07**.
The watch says **1:08**
